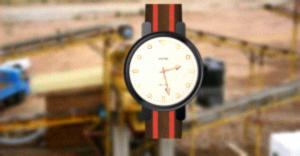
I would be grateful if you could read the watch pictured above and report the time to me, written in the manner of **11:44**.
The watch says **2:28**
